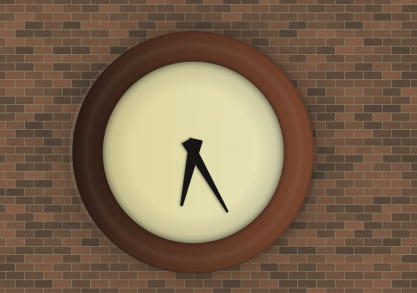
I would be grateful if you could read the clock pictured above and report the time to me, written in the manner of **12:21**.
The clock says **6:25**
